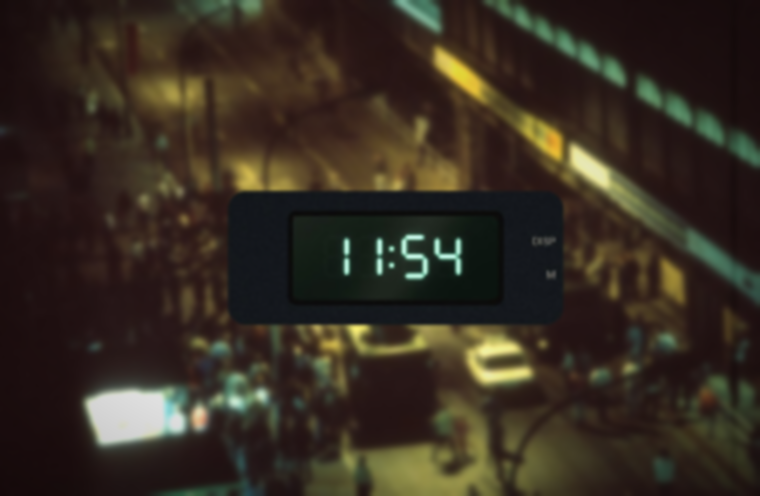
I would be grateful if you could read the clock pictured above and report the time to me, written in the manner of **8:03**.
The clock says **11:54**
